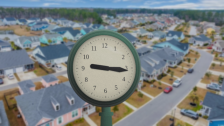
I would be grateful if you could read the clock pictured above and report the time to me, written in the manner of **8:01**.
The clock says **9:16**
